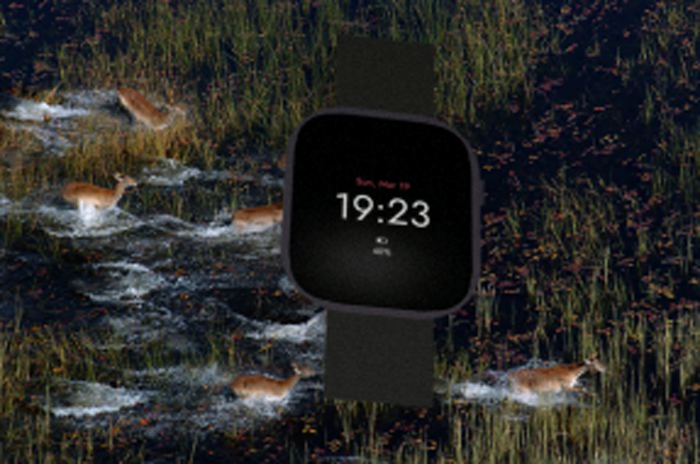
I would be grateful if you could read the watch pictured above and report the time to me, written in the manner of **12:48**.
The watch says **19:23**
